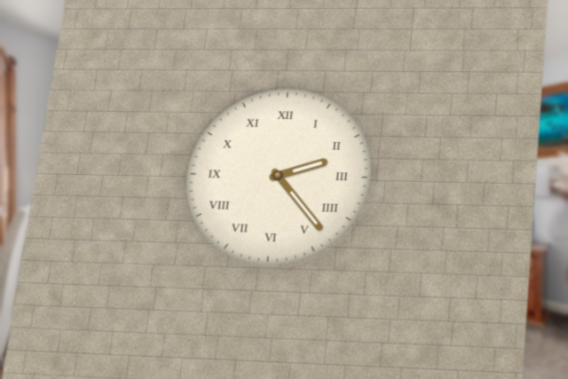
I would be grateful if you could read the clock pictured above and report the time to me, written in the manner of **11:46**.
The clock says **2:23**
